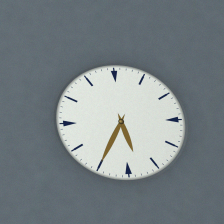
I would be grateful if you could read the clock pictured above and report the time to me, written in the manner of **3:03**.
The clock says **5:35**
